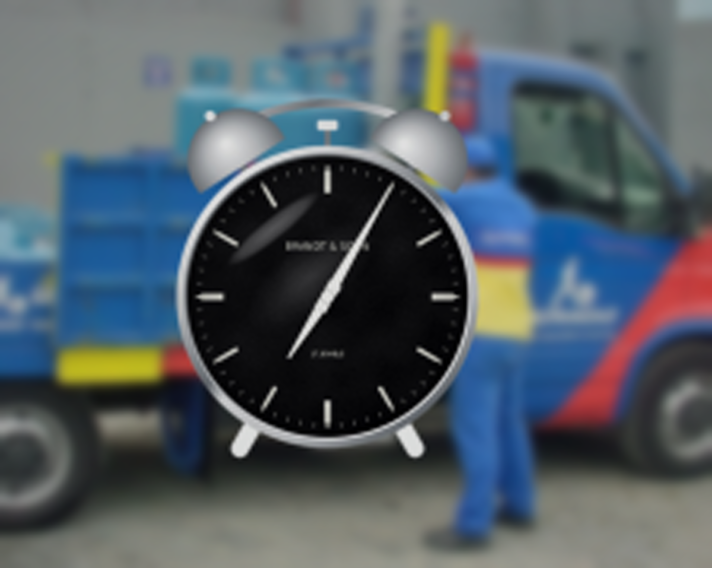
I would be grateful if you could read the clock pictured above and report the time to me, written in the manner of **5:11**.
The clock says **7:05**
